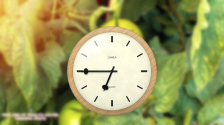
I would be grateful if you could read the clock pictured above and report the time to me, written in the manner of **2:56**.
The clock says **6:45**
